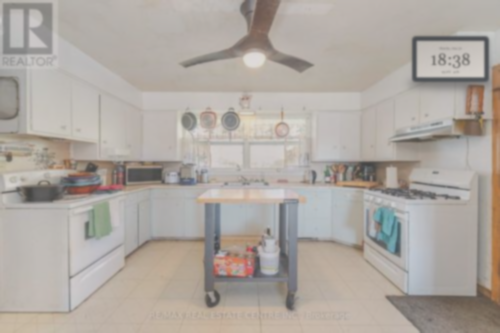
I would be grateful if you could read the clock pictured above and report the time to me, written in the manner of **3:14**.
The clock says **18:38**
